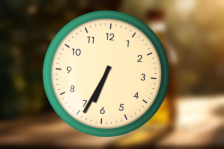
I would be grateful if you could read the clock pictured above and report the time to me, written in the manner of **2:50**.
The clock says **6:34**
